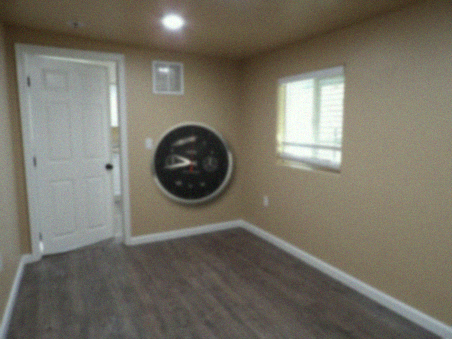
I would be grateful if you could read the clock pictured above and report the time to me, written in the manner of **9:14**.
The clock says **9:43**
